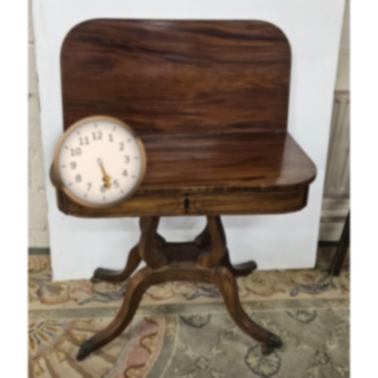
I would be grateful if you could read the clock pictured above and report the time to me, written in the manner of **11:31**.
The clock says **5:28**
